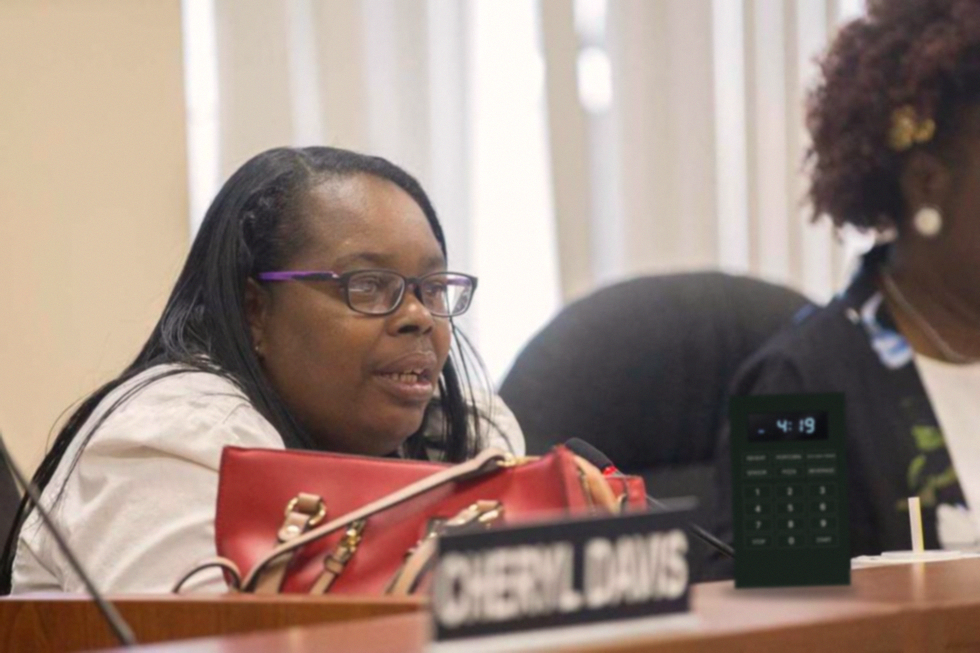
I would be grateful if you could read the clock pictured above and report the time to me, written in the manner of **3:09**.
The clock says **4:19**
